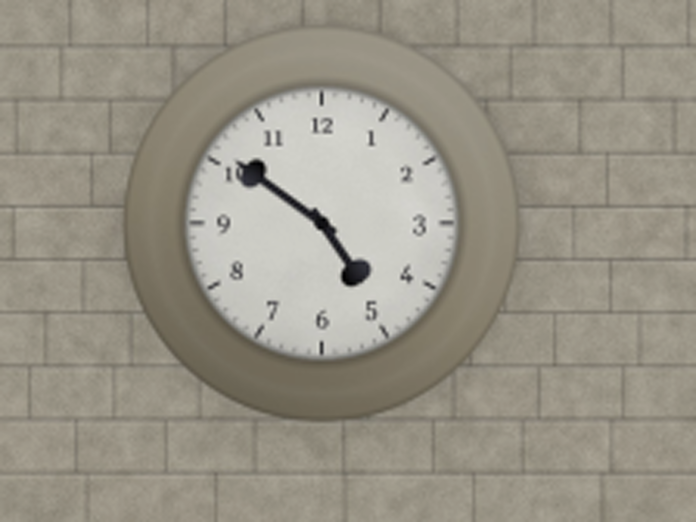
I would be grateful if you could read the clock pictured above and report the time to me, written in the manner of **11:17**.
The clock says **4:51**
